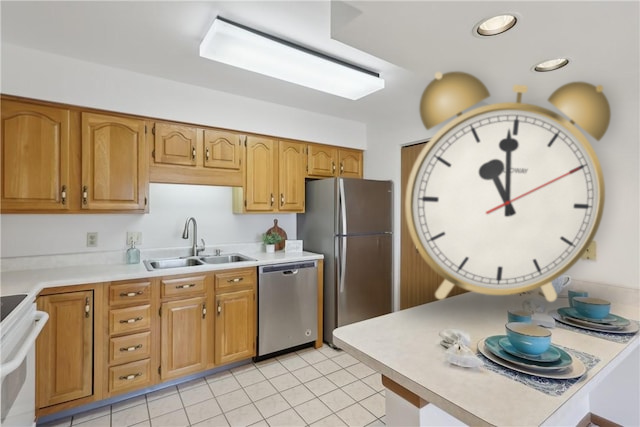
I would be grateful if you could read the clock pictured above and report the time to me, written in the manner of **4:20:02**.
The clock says **10:59:10**
